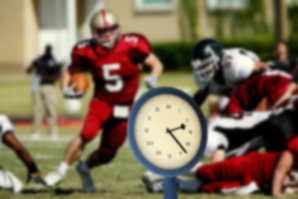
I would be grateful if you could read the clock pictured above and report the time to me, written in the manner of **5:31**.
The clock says **2:23**
